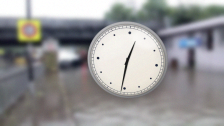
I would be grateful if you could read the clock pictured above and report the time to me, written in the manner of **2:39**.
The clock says **12:31**
